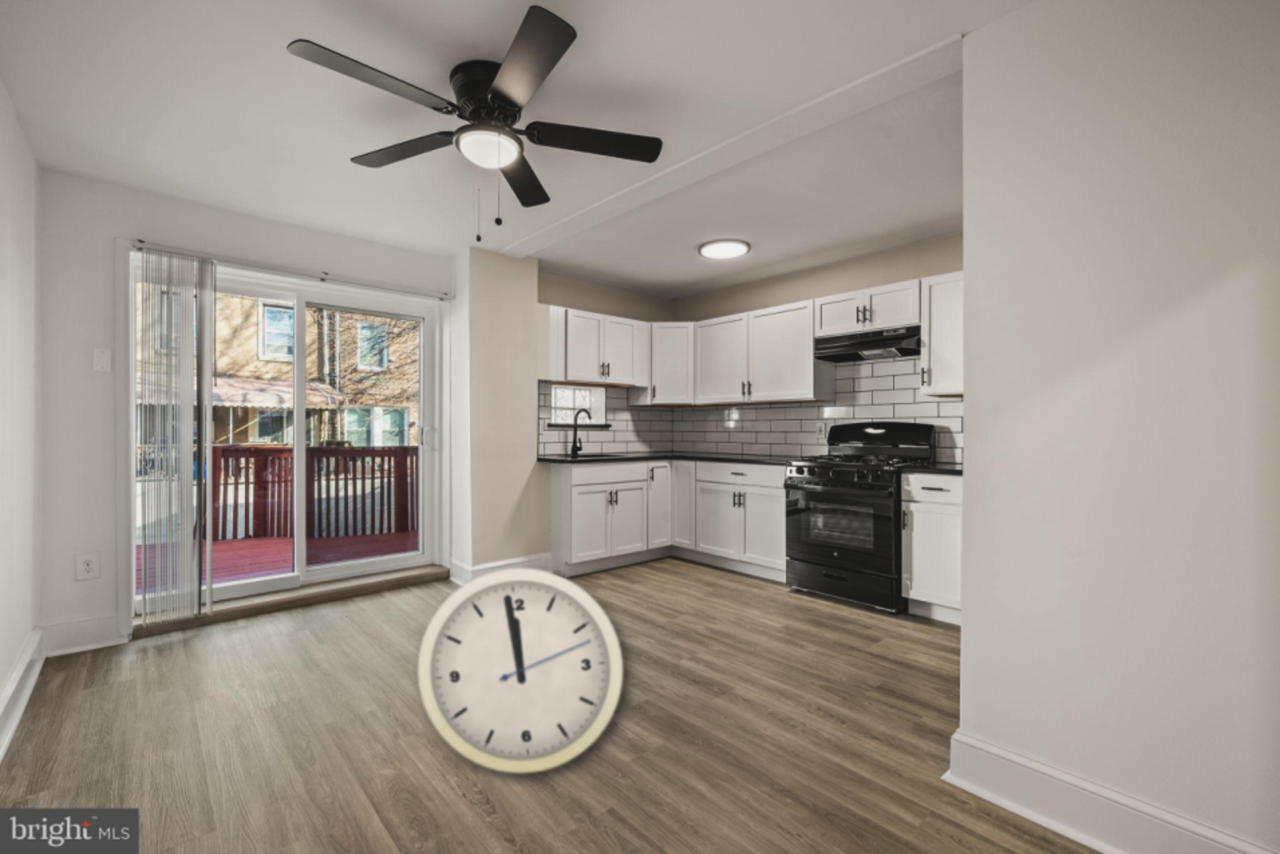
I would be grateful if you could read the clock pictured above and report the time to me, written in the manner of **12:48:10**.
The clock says **11:59:12**
